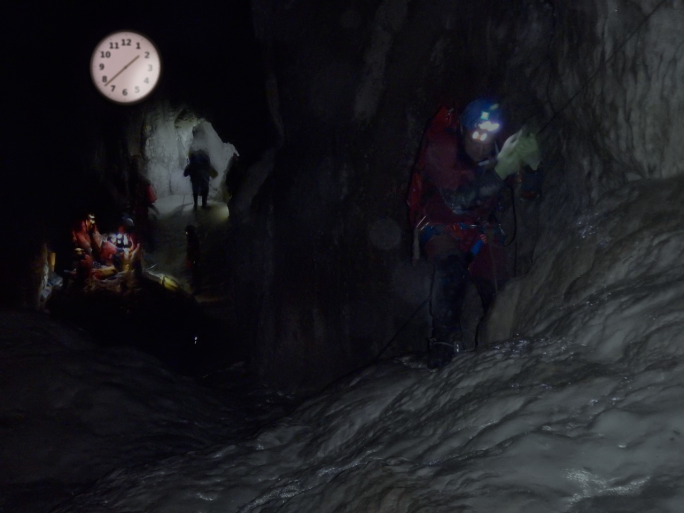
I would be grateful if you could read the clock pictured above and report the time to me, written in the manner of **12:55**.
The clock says **1:38**
